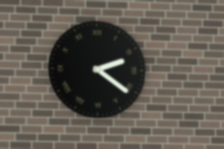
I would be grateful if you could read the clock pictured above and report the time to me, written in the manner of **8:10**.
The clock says **2:21**
